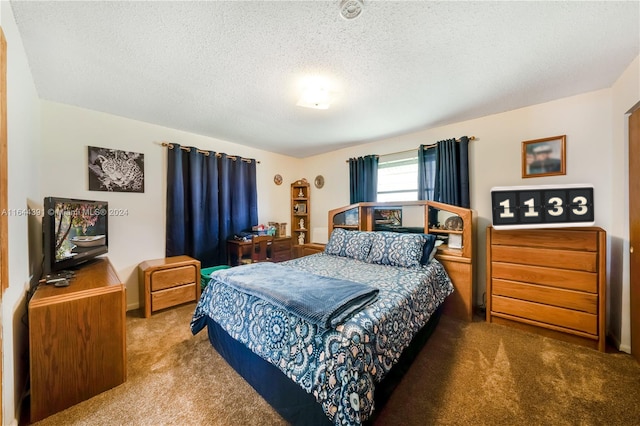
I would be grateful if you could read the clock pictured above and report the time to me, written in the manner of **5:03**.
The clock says **11:33**
